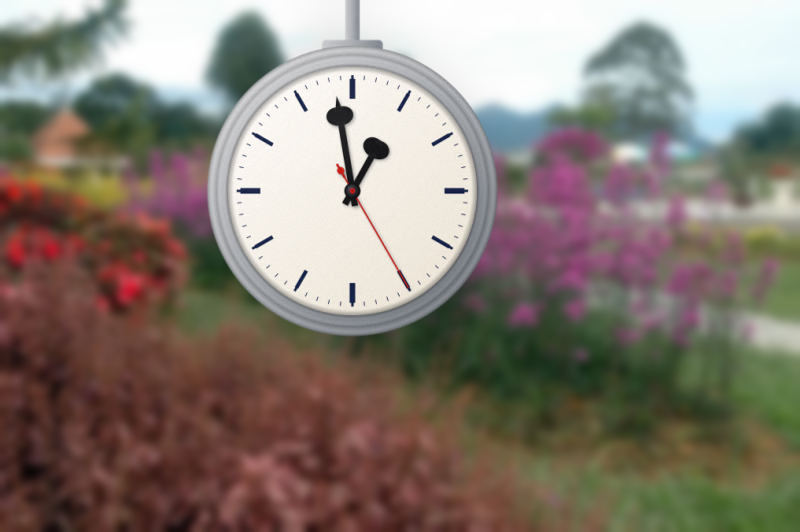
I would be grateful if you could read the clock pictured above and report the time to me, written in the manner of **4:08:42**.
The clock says **12:58:25**
